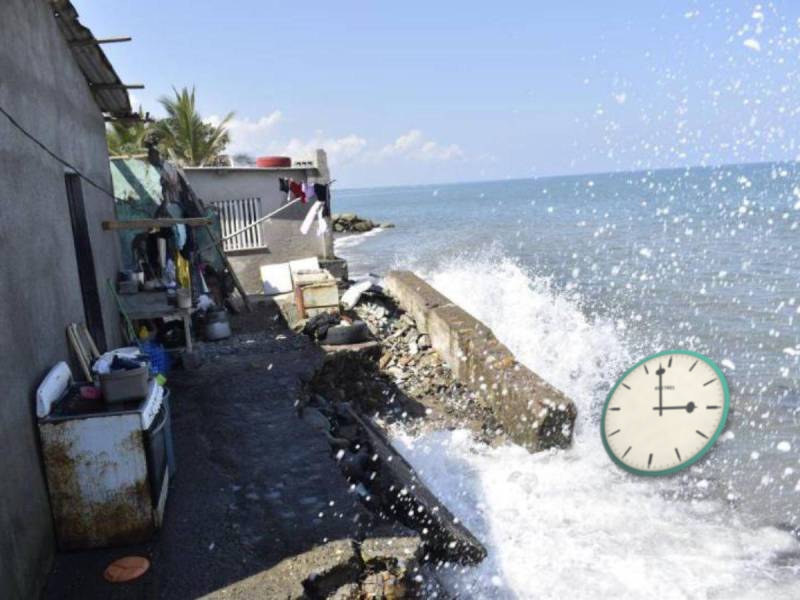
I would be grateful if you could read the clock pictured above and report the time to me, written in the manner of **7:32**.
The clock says **2:58**
